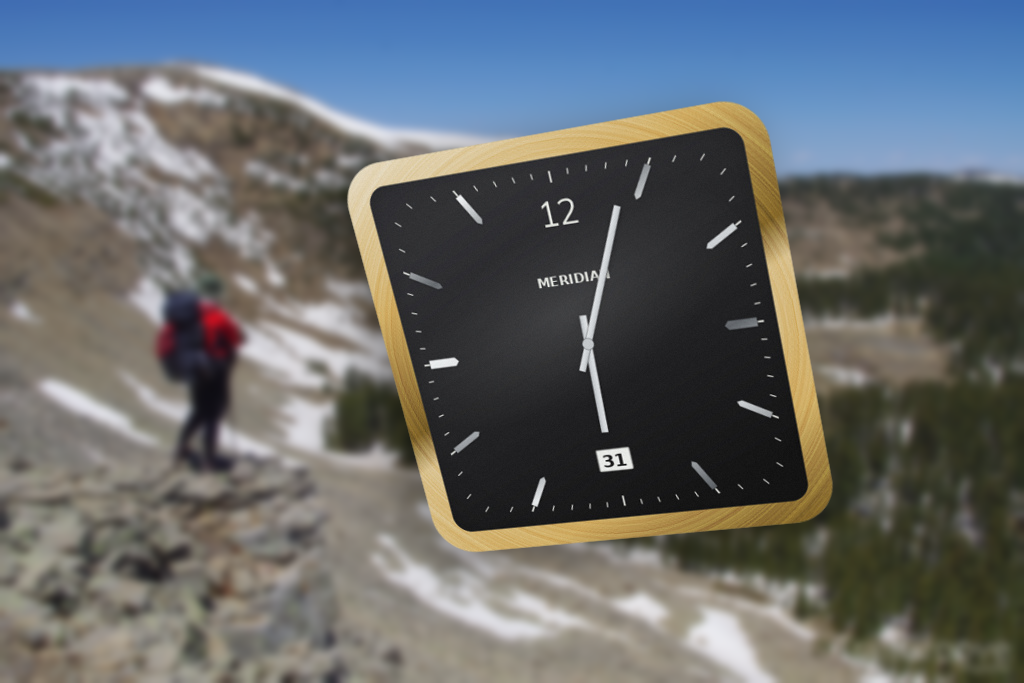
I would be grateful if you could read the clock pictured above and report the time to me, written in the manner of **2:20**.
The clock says **6:04**
